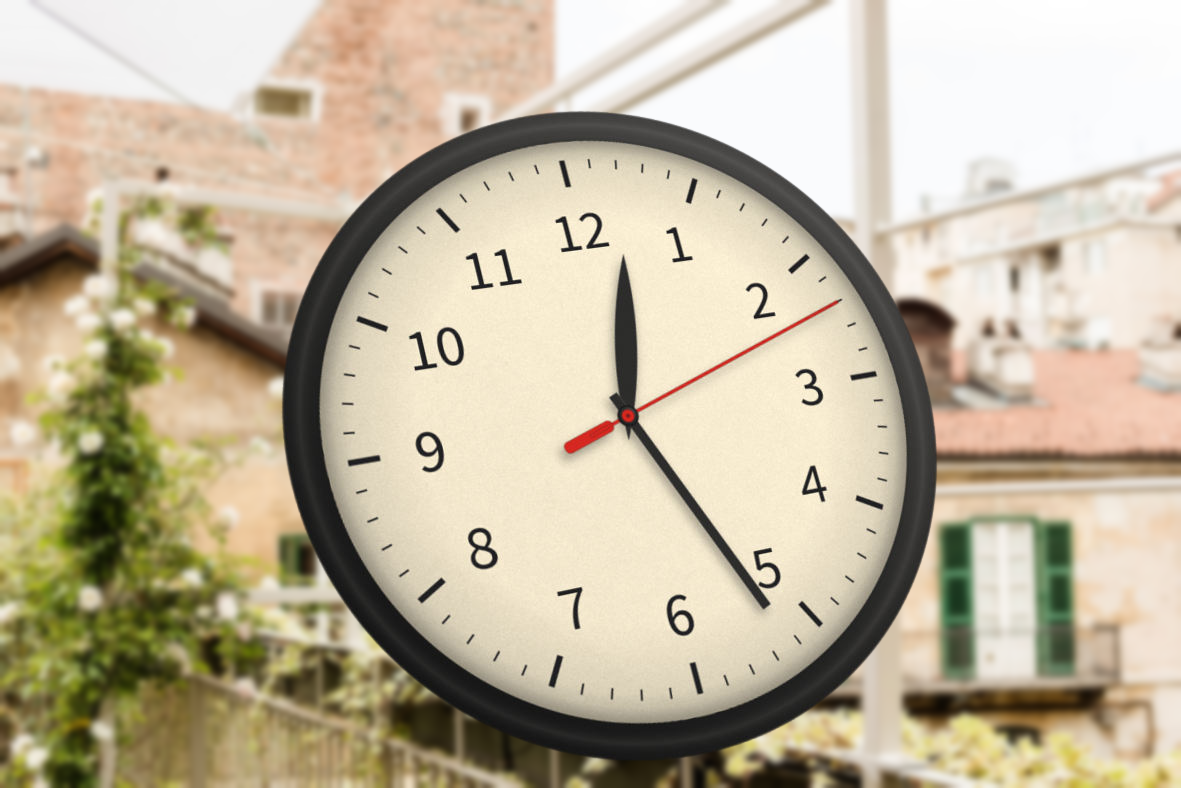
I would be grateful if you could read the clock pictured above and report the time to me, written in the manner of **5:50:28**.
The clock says **12:26:12**
